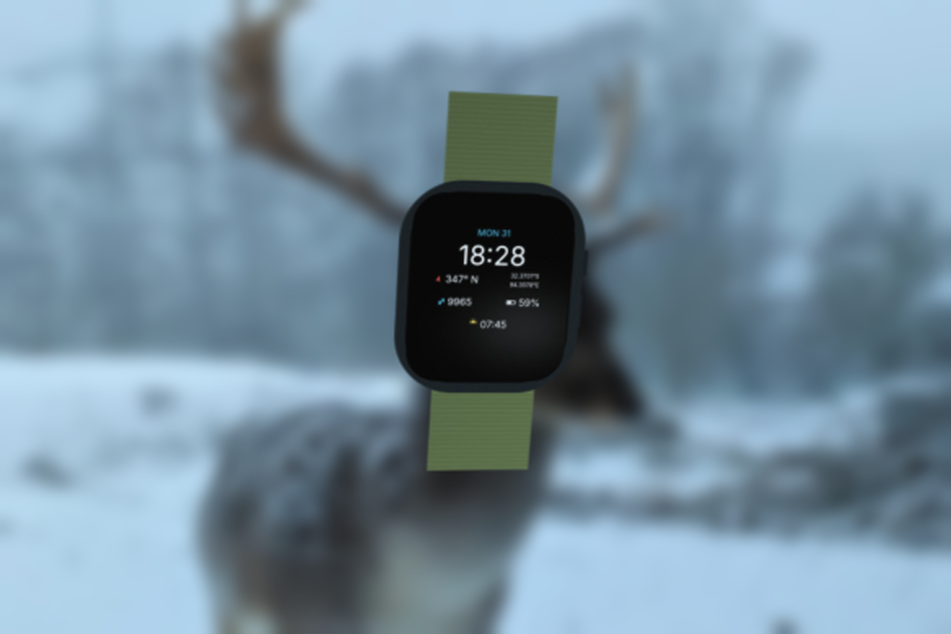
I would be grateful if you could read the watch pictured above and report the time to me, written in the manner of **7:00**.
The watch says **18:28**
